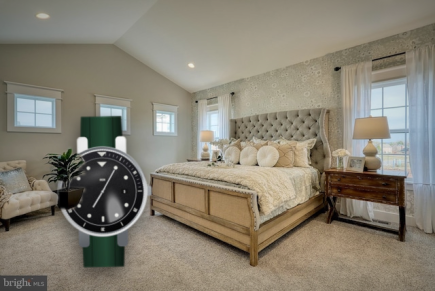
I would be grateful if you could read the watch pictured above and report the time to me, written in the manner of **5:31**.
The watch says **7:05**
